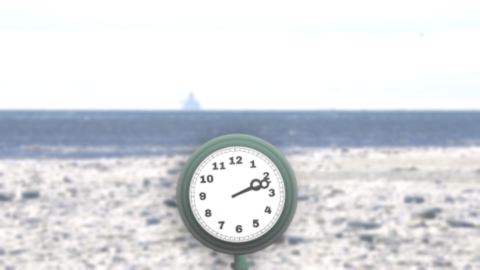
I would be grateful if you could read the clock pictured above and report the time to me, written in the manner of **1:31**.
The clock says **2:12**
